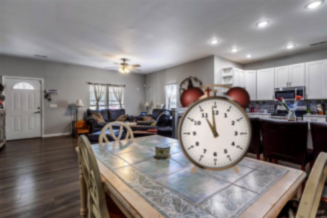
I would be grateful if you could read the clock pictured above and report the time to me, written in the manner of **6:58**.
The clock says **10:59**
